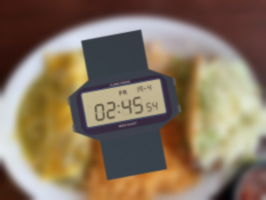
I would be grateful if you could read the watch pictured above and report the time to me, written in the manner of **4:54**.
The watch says **2:45**
